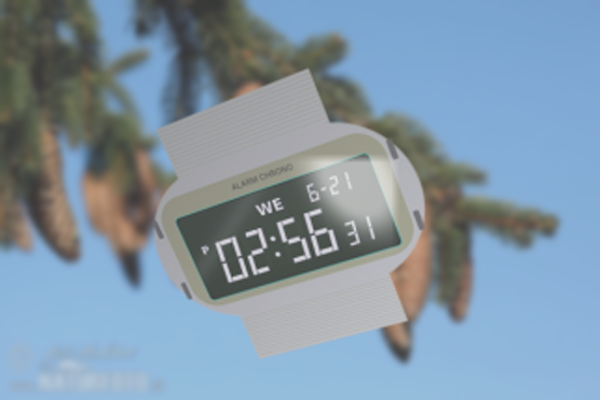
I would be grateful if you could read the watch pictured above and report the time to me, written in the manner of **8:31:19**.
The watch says **2:56:31**
